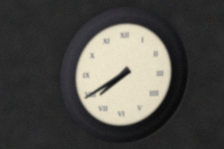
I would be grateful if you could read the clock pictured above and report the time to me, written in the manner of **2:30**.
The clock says **7:40**
